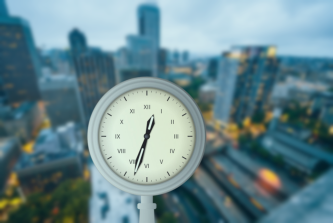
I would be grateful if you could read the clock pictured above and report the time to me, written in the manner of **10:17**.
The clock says **12:33**
